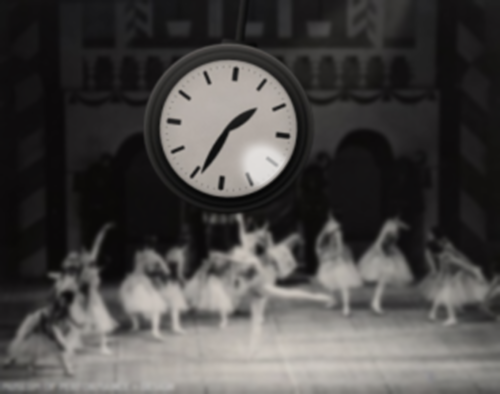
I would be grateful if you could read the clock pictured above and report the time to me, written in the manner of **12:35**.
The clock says **1:34**
